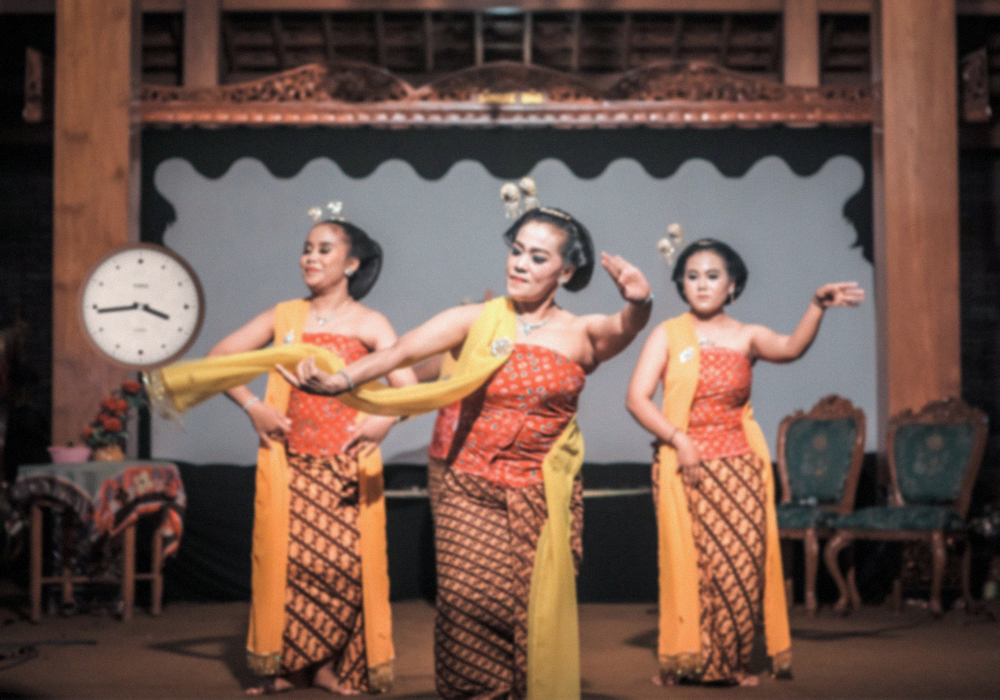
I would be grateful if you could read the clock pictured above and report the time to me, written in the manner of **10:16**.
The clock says **3:44**
